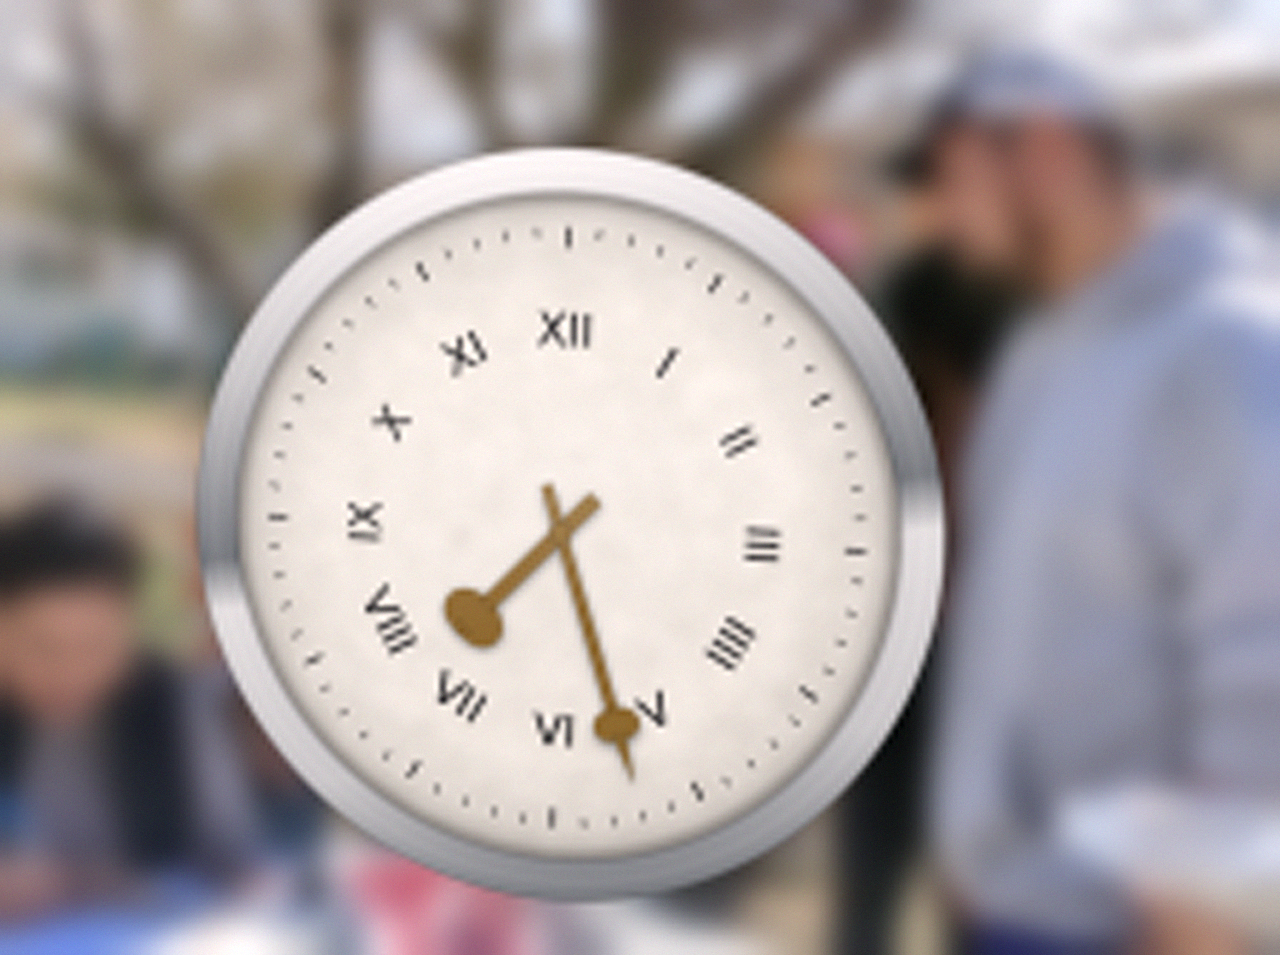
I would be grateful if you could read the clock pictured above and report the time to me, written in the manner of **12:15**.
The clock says **7:27**
